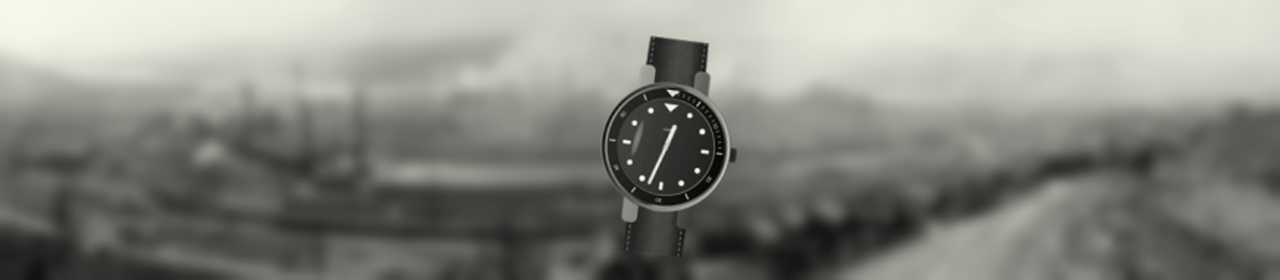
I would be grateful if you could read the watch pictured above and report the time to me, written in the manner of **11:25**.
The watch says **12:33**
